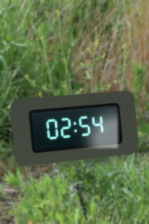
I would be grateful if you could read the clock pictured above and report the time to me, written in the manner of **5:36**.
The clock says **2:54**
